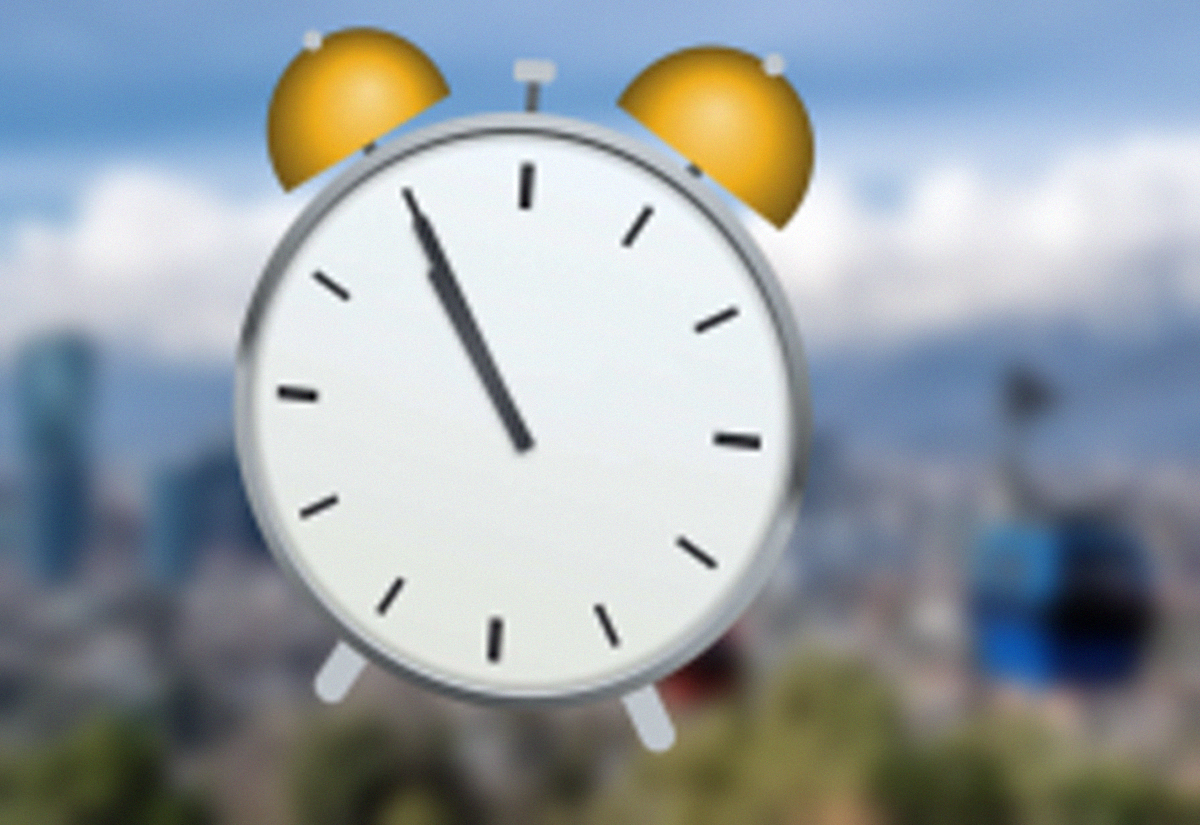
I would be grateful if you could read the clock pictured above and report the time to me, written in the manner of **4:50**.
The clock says **10:55**
